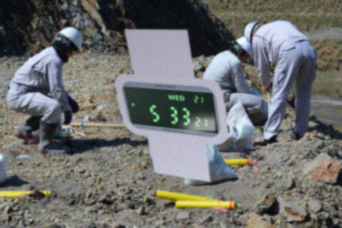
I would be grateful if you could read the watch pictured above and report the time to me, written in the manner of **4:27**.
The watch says **5:33**
